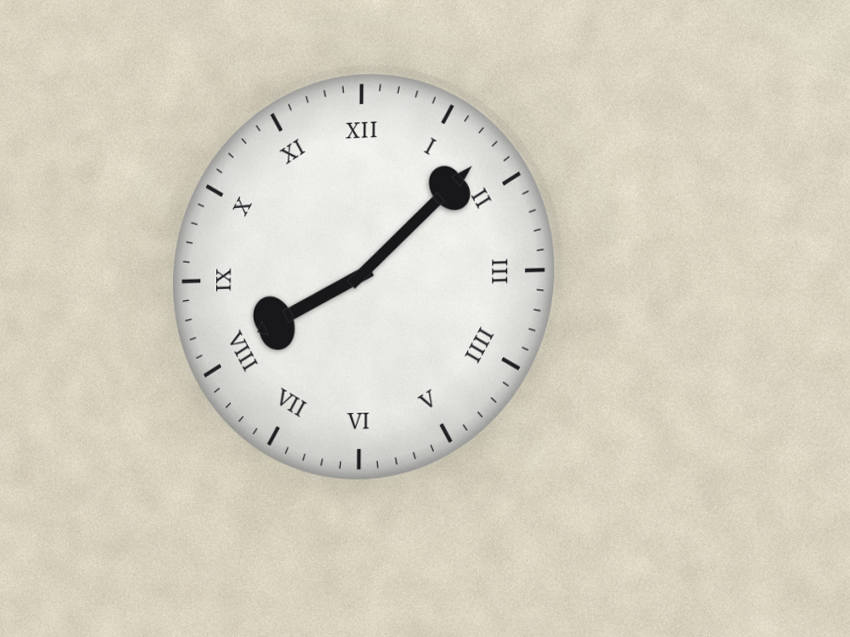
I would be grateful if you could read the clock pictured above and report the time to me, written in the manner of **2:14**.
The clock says **8:08**
